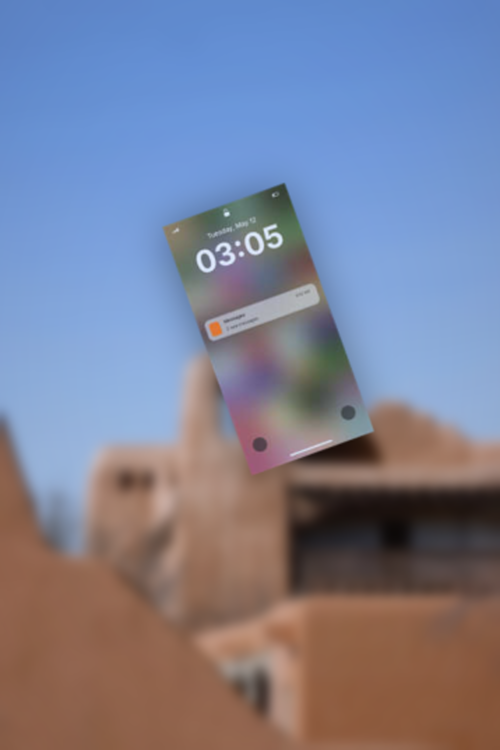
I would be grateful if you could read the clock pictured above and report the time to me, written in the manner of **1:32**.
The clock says **3:05**
